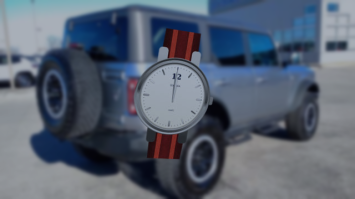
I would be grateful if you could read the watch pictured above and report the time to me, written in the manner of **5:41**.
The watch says **12:00**
